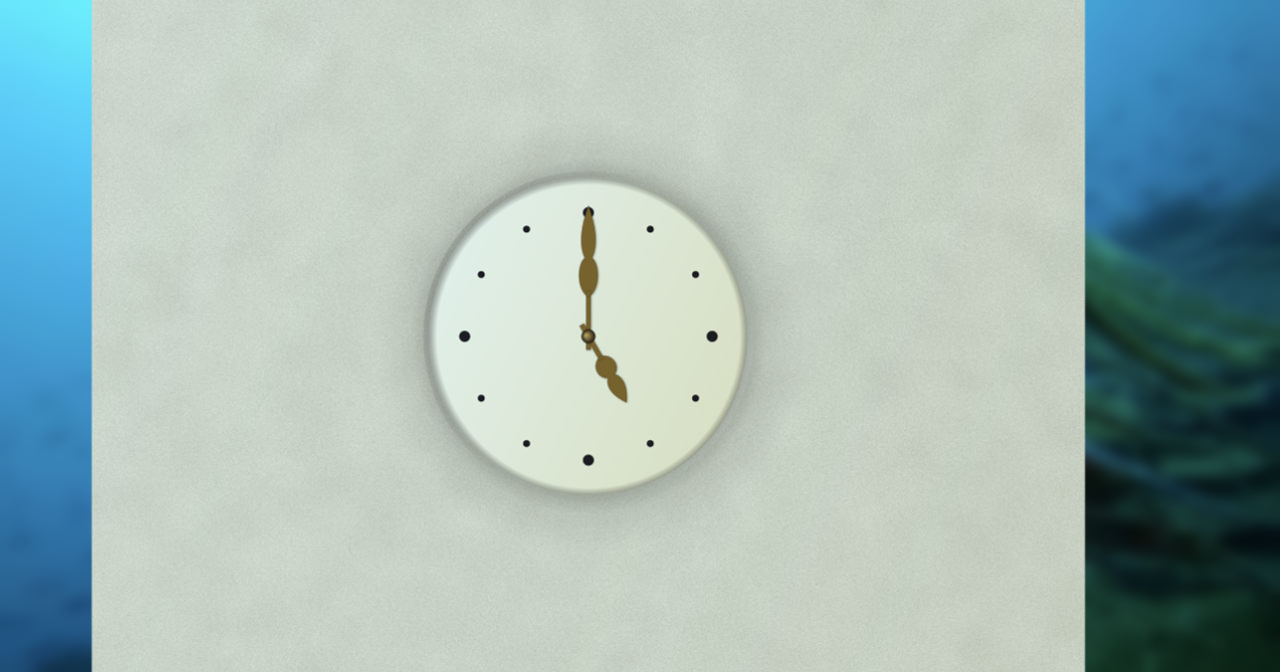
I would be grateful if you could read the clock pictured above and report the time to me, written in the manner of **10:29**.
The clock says **5:00**
